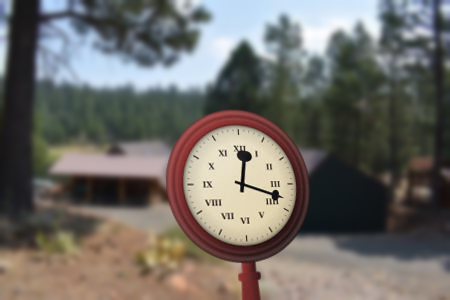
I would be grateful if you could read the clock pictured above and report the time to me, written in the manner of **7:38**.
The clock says **12:18**
